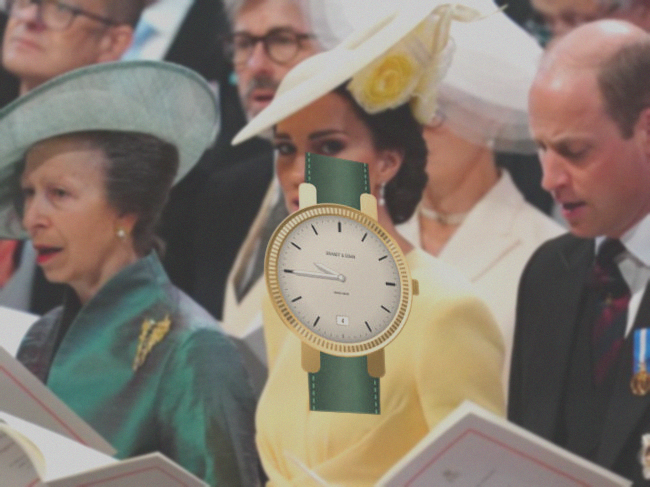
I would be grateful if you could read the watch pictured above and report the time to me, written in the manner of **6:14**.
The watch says **9:45**
